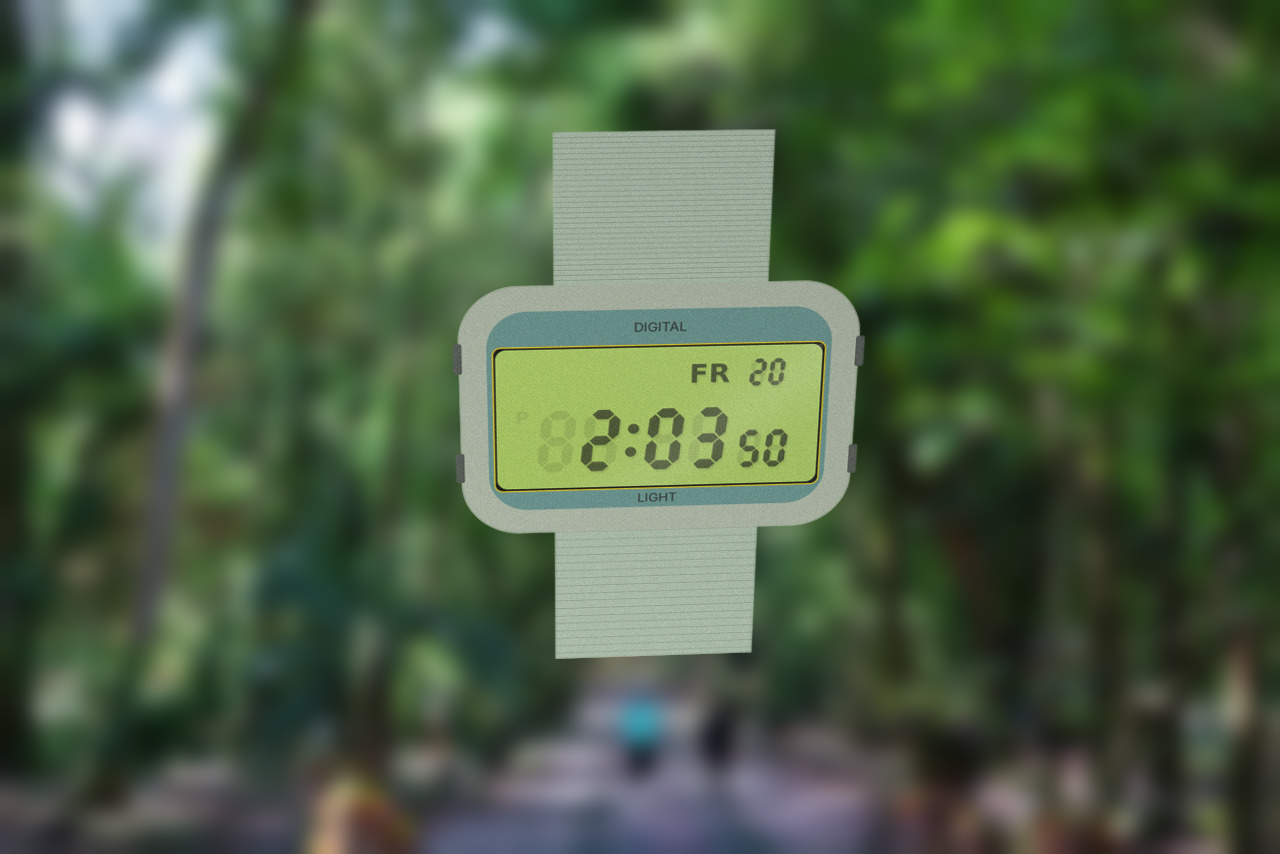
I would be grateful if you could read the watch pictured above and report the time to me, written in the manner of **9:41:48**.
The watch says **2:03:50**
